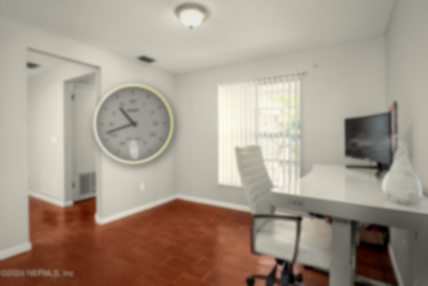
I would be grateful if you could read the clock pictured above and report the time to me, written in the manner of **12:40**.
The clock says **10:42**
